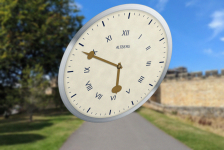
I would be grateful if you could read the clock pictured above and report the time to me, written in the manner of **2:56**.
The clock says **5:49**
